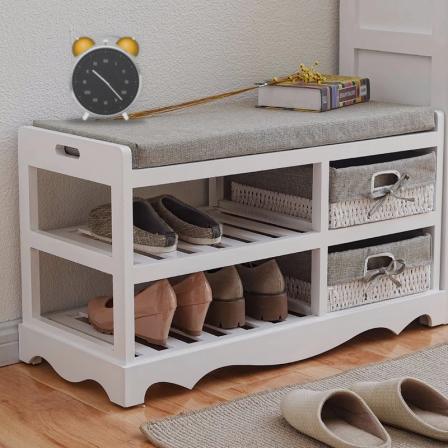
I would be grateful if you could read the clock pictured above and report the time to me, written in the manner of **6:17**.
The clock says **10:23**
